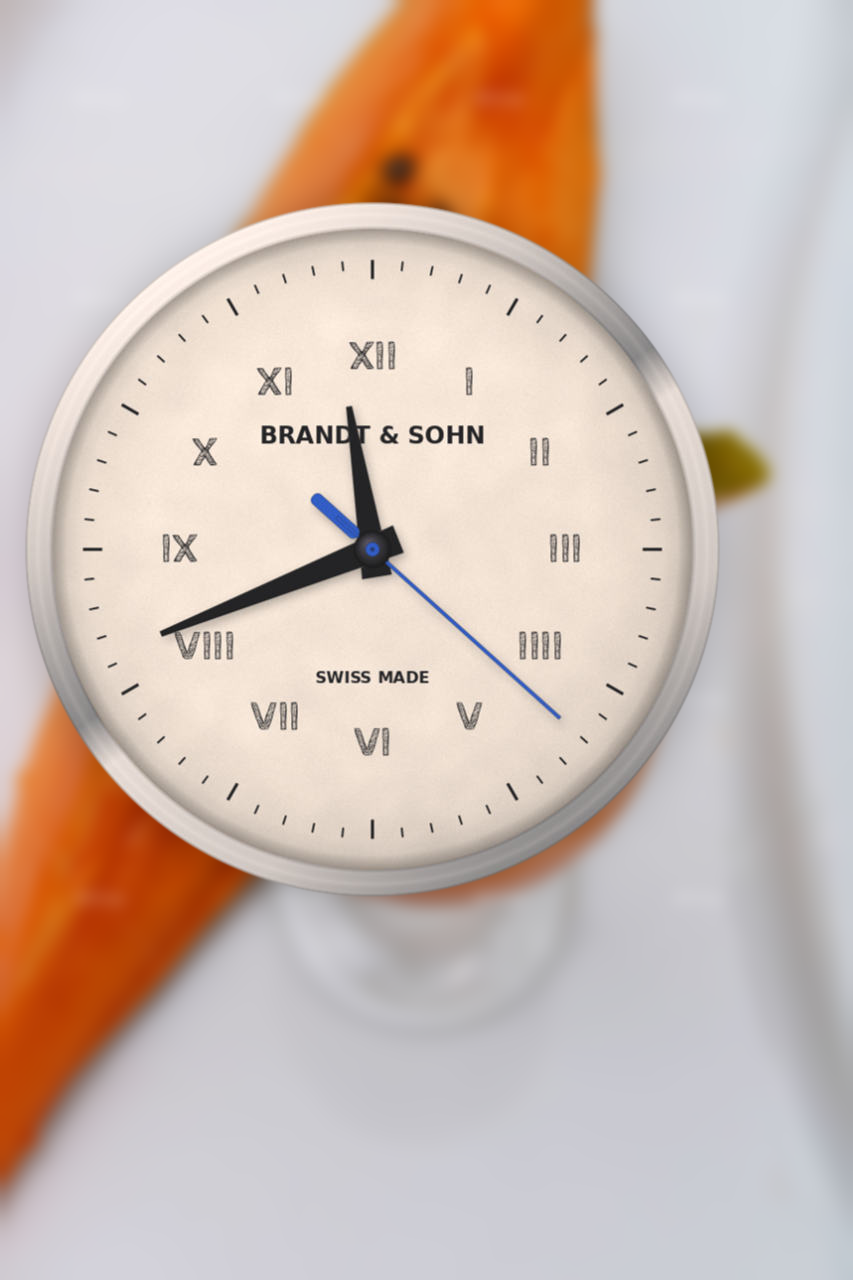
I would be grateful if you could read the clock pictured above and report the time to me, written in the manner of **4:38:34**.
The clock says **11:41:22**
